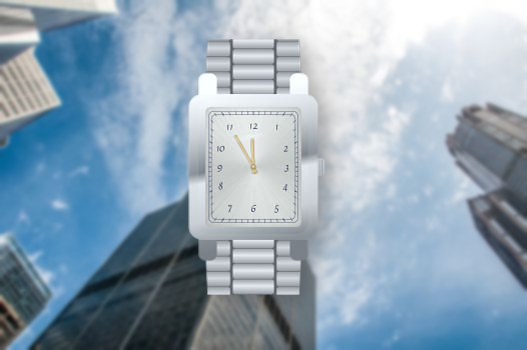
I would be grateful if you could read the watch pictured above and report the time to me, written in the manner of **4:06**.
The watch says **11:55**
